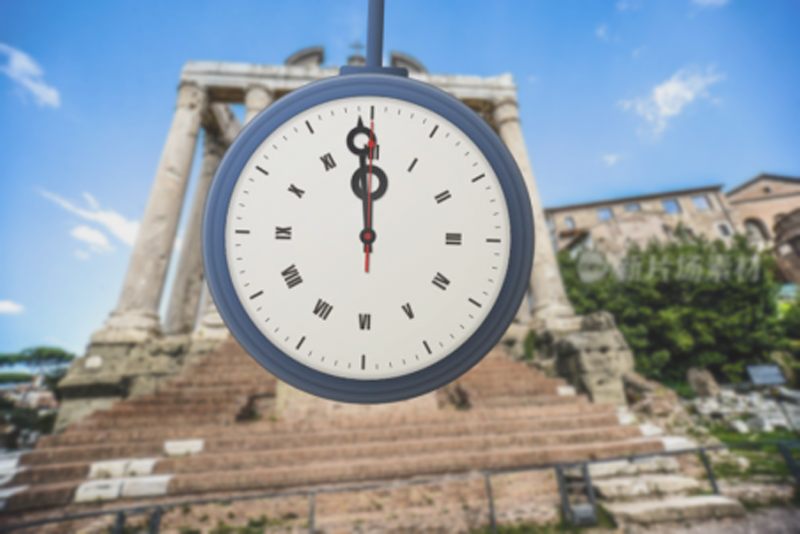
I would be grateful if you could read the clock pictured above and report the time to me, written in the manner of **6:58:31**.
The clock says **11:59:00**
